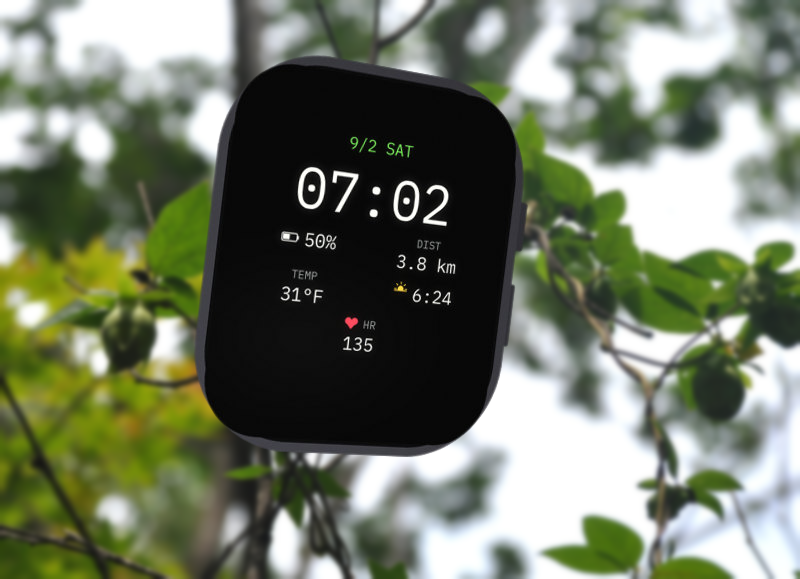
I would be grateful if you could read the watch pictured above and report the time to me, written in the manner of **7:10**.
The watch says **7:02**
